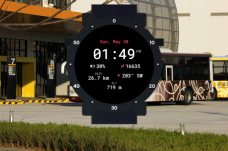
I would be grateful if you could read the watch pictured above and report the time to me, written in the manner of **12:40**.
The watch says **1:49**
